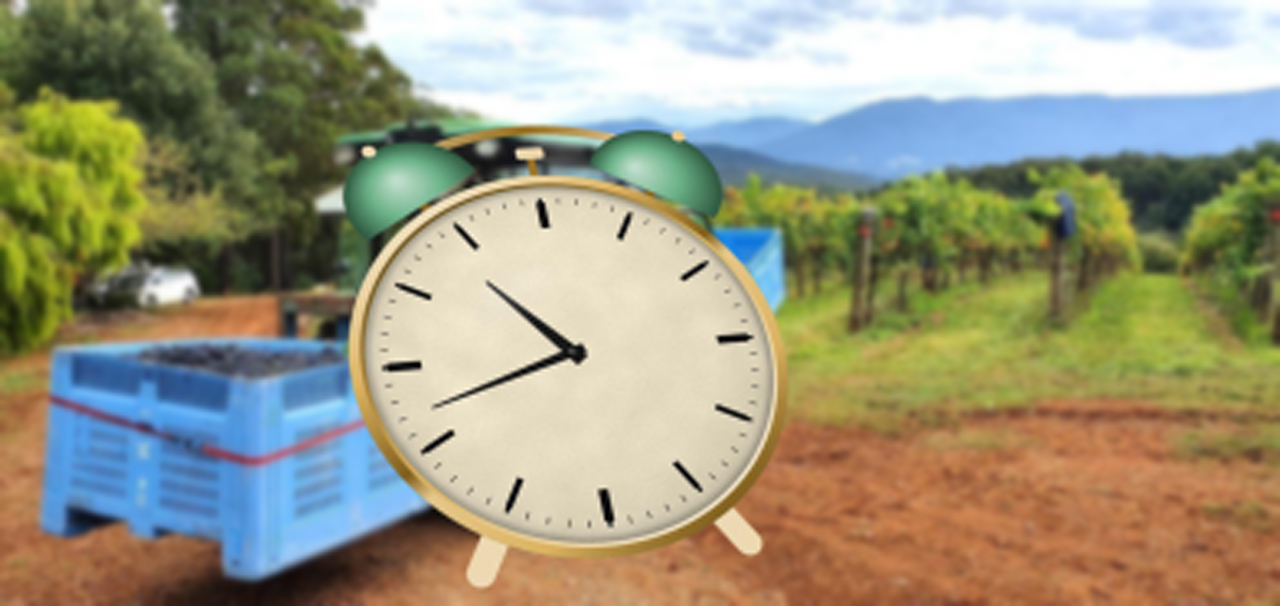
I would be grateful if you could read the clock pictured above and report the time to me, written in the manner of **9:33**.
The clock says **10:42**
